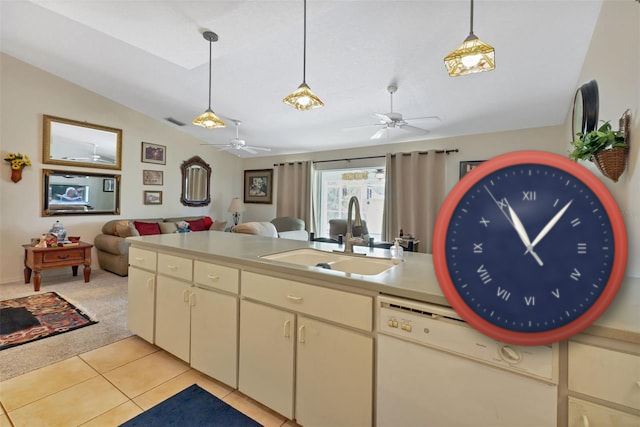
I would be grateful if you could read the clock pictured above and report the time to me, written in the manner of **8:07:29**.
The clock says **11:06:54**
